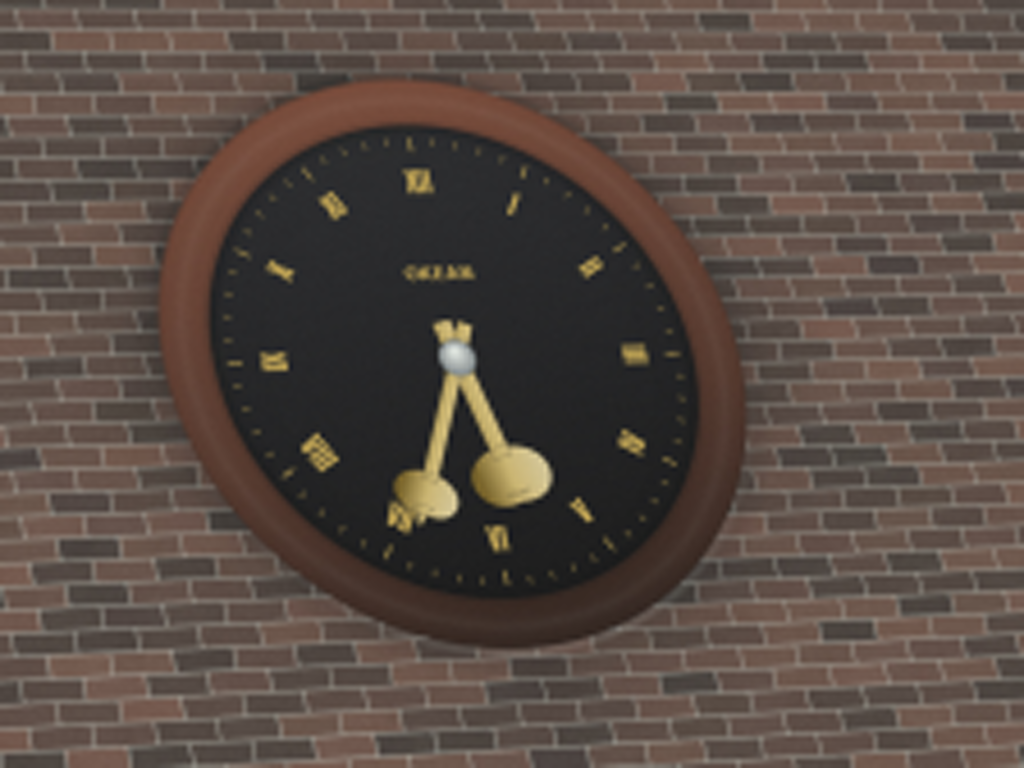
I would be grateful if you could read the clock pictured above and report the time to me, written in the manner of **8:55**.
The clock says **5:34**
